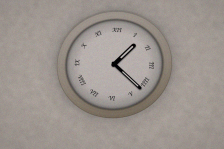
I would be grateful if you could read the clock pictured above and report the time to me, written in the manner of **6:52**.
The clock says **1:22**
